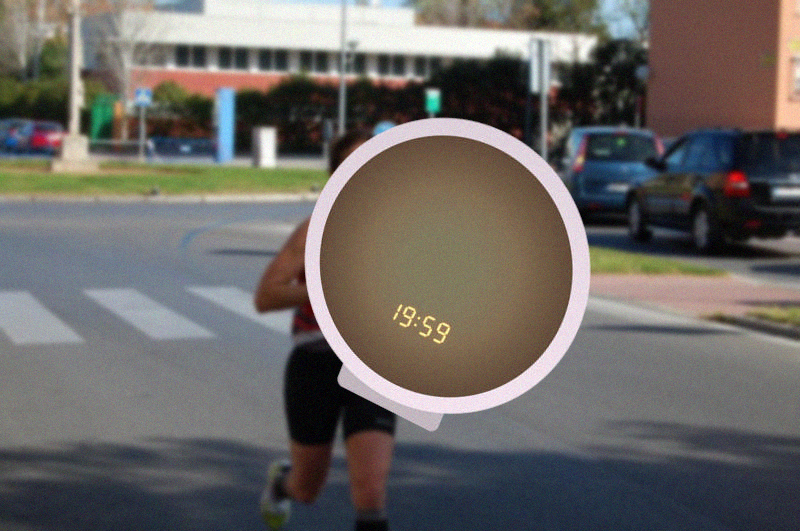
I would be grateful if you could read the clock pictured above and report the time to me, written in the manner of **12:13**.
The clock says **19:59**
